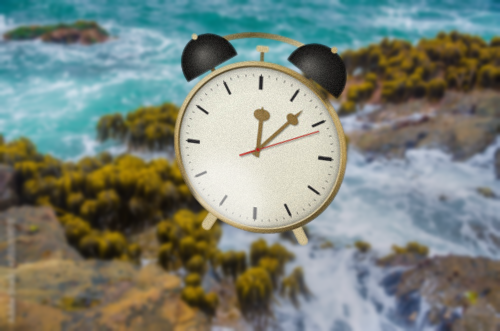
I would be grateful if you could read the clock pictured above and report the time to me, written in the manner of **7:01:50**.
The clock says **12:07:11**
